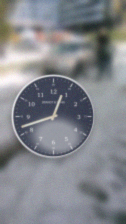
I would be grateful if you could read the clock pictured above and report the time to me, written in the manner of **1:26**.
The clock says **12:42**
